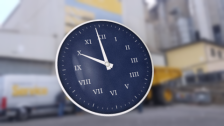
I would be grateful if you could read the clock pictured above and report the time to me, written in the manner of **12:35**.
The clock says **9:59**
